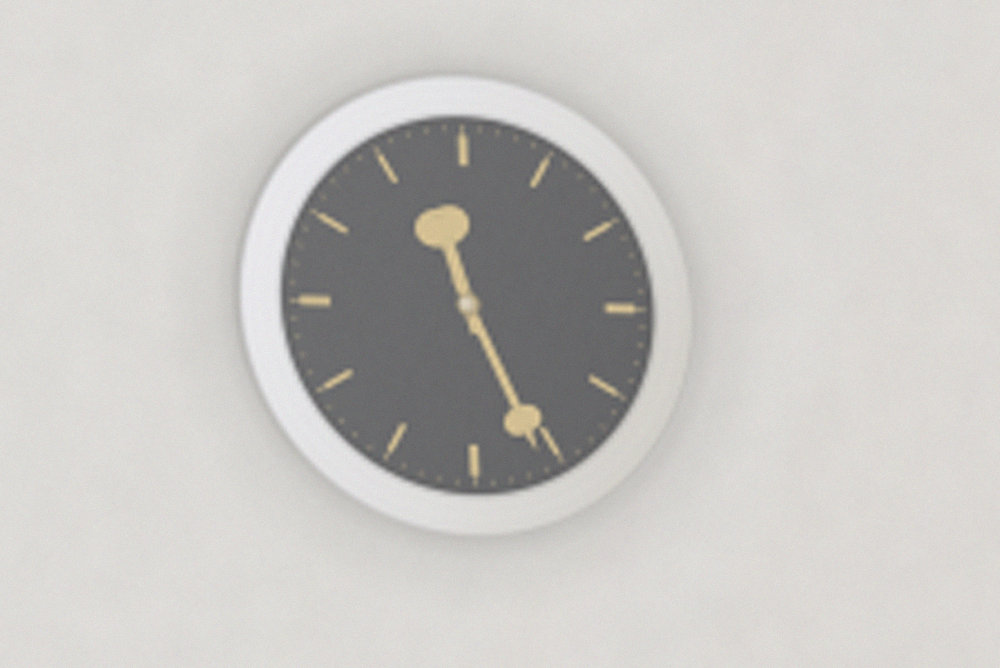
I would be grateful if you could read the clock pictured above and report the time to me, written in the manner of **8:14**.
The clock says **11:26**
